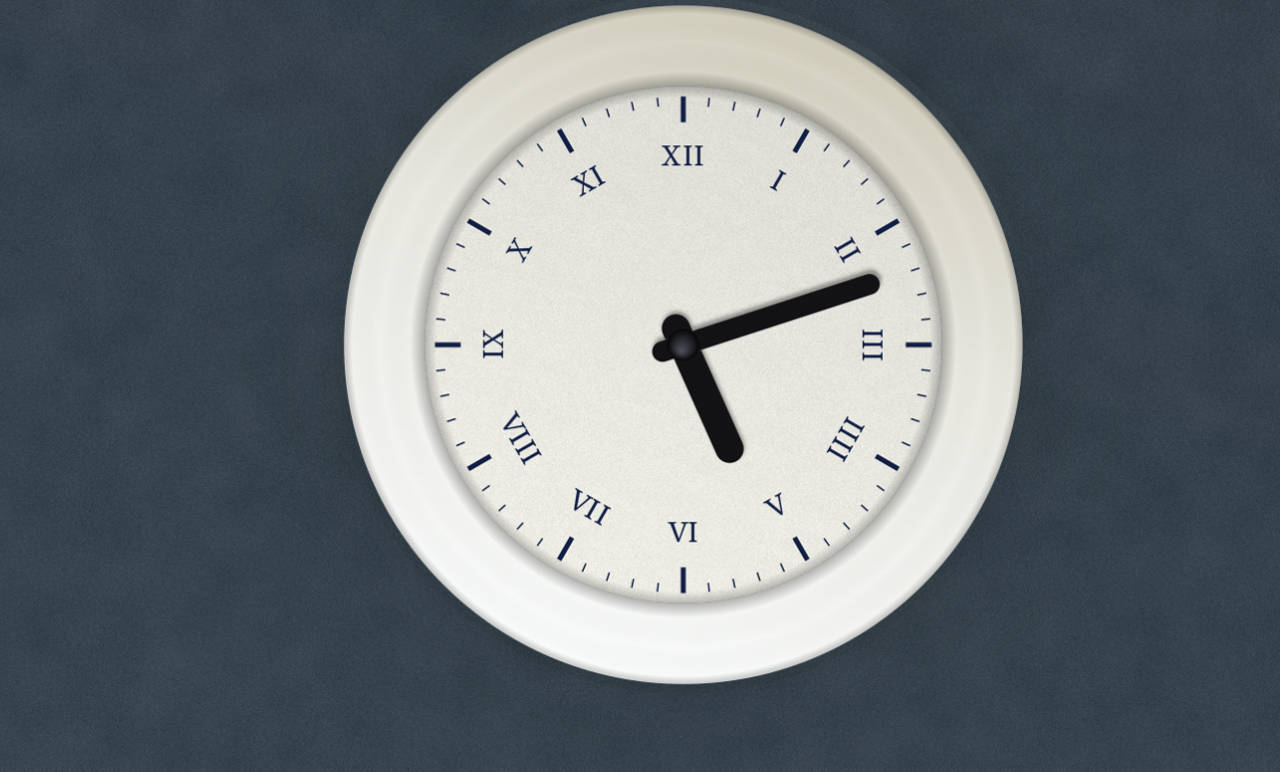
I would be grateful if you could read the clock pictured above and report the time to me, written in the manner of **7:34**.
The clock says **5:12**
